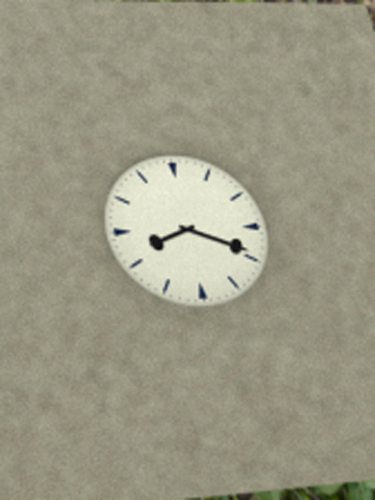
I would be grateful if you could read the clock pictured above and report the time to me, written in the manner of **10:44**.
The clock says **8:19**
